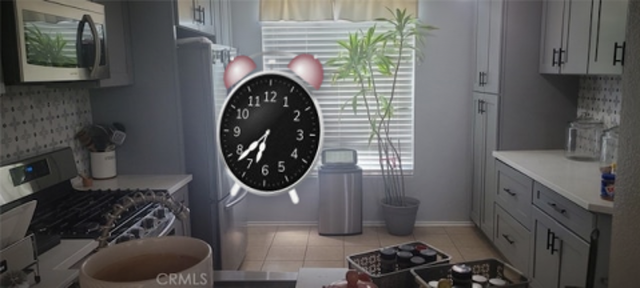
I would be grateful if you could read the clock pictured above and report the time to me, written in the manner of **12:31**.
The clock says **6:38**
